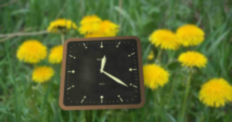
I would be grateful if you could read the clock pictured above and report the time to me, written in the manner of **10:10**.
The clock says **12:21**
